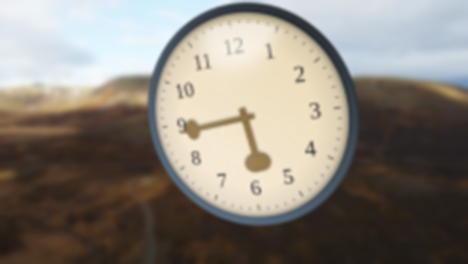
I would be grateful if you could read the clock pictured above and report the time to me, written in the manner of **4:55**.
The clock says **5:44**
